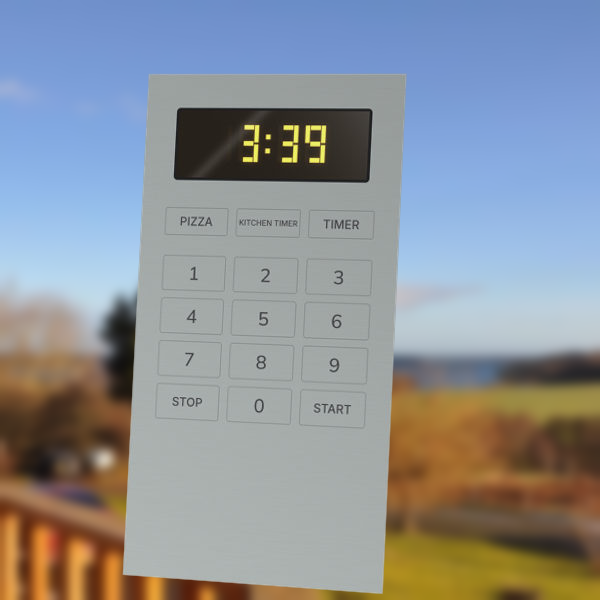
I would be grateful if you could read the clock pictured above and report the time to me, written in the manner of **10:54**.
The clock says **3:39**
